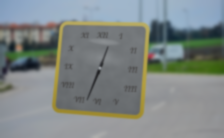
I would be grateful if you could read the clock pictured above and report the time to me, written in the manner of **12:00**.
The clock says **12:33**
